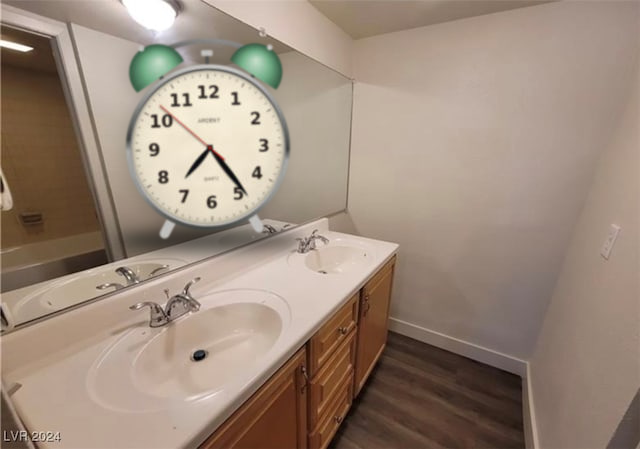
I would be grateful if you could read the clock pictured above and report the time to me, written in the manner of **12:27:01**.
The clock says **7:23:52**
